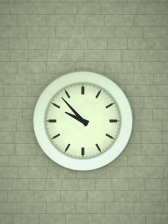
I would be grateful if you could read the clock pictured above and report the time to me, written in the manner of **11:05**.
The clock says **9:53**
